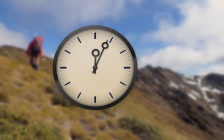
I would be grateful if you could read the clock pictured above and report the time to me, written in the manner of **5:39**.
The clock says **12:04**
